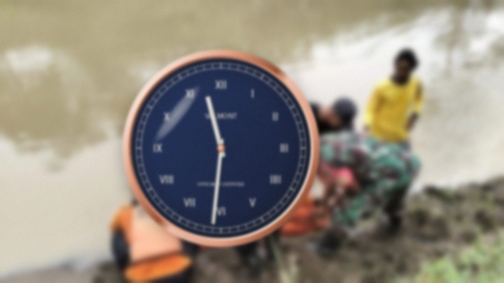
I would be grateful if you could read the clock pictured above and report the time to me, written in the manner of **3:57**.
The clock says **11:31**
